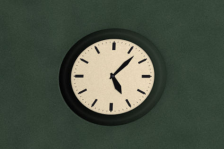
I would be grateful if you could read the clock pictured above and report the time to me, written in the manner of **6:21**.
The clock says **5:07**
